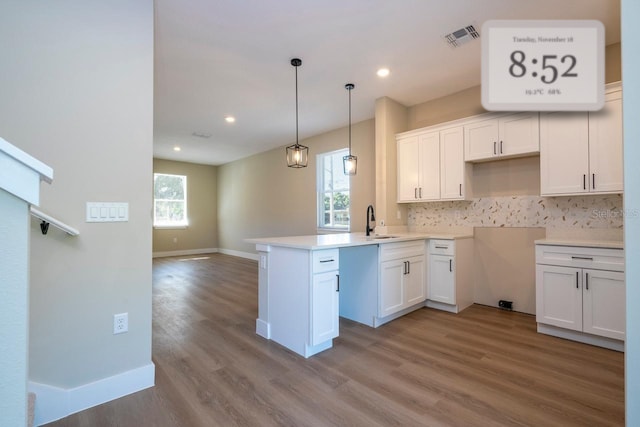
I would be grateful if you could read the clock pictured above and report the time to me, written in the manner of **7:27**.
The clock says **8:52**
